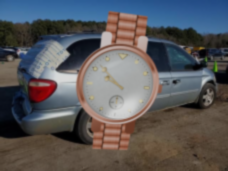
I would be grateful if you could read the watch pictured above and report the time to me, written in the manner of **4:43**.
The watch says **9:52**
